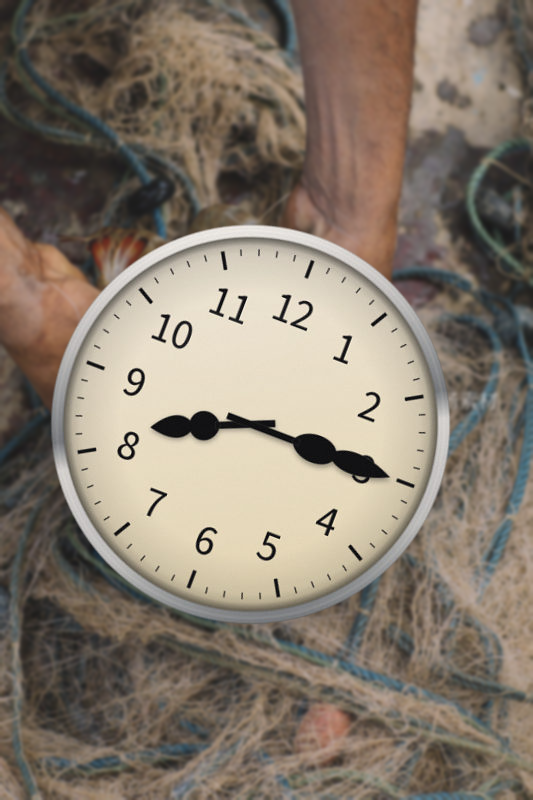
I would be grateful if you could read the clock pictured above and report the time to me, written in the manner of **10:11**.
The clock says **8:15**
